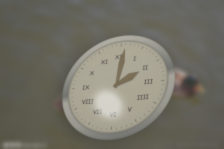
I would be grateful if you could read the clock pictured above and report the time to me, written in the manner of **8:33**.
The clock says **2:01**
